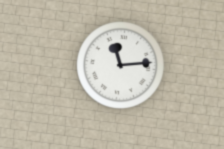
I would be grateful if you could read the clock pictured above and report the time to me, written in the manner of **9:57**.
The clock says **11:13**
